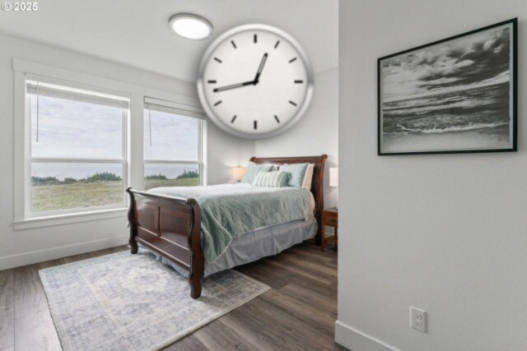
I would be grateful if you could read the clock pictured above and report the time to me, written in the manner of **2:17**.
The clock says **12:43**
